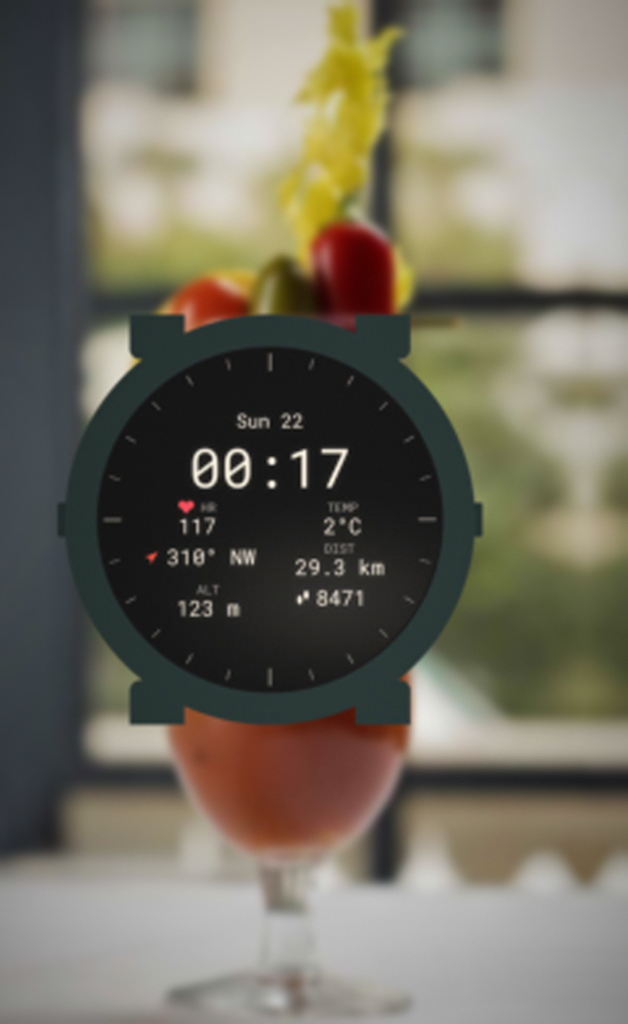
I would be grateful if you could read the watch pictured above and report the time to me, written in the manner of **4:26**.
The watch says **0:17**
